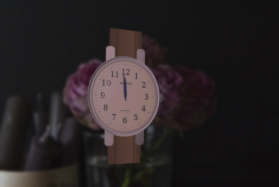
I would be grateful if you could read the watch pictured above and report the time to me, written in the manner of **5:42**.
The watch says **11:59**
